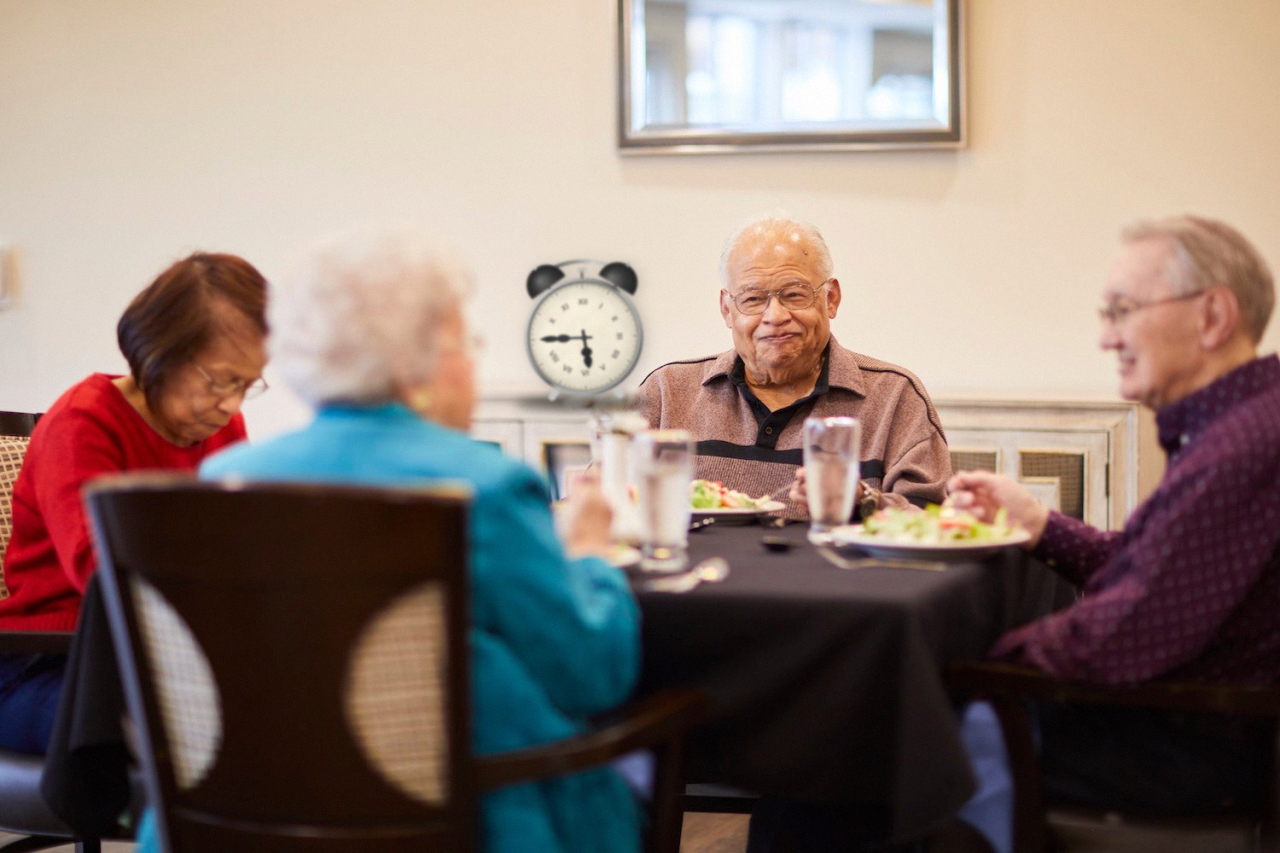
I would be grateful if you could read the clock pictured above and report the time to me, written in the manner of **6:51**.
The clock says **5:45**
